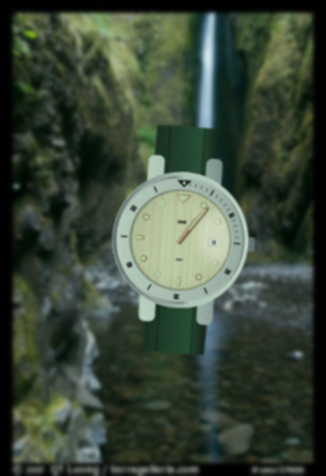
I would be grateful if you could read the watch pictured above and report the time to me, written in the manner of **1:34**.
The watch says **1:06**
